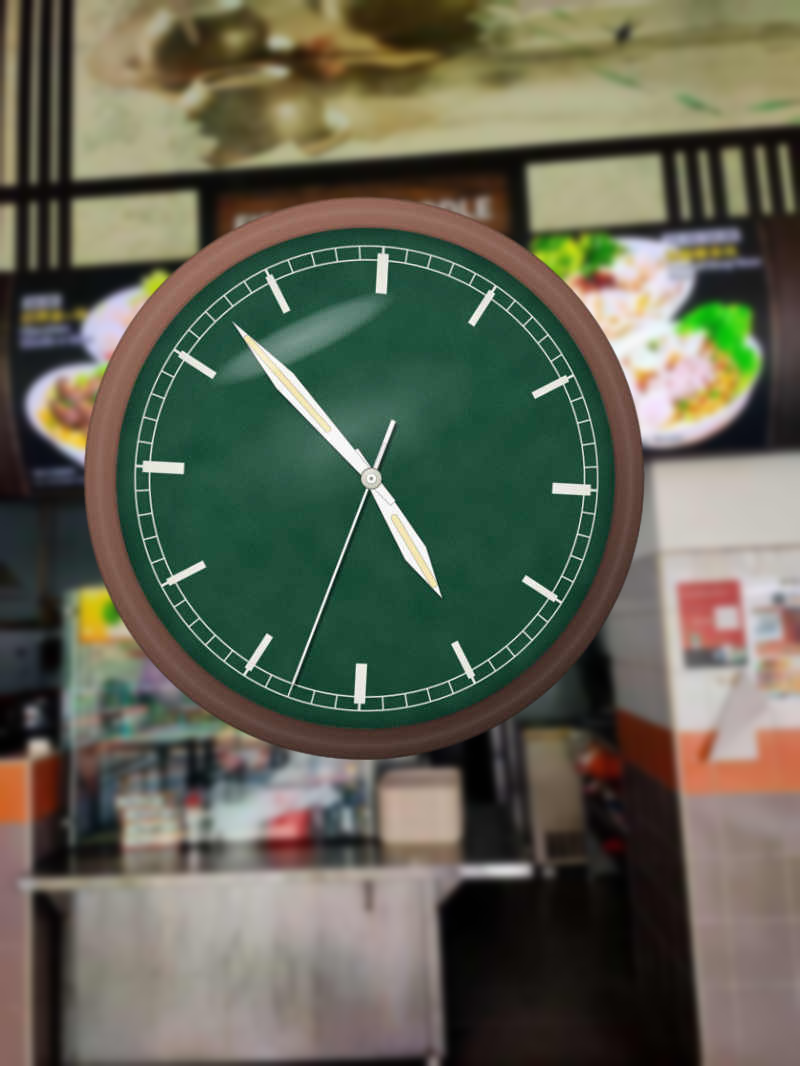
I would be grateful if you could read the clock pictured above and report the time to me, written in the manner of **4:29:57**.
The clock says **4:52:33**
